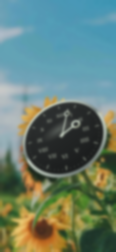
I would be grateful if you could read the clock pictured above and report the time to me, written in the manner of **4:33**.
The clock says **2:03**
